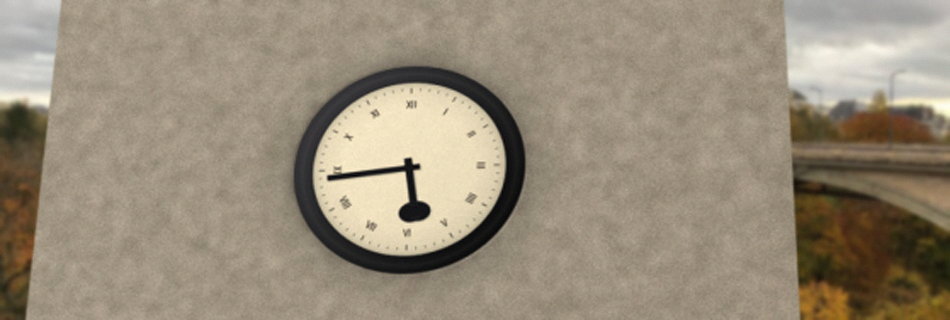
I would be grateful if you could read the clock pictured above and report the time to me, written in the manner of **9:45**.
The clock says **5:44**
